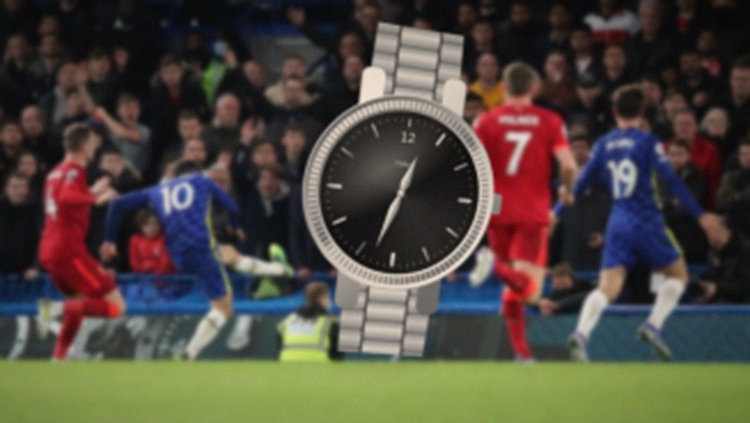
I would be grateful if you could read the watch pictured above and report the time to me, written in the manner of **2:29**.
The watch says **12:33**
